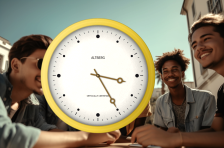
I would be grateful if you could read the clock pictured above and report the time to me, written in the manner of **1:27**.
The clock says **3:25**
